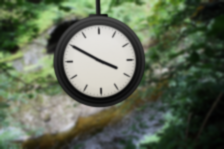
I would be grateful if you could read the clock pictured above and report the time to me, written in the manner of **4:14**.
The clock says **3:50**
